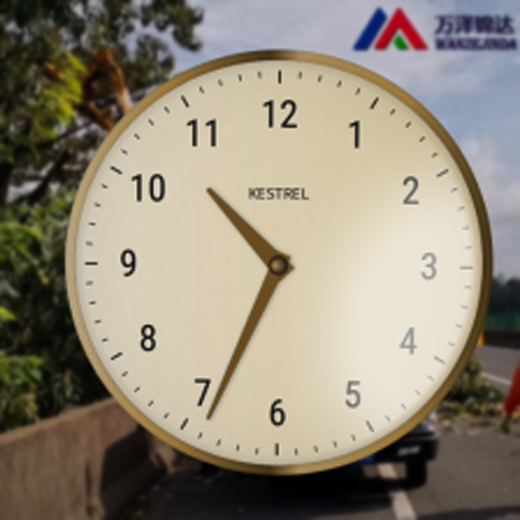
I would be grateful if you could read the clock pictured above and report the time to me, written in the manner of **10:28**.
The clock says **10:34**
